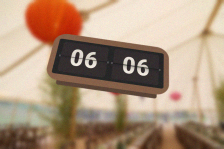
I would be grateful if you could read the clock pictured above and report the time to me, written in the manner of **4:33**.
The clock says **6:06**
